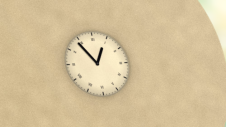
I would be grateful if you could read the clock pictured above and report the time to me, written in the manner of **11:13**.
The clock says **12:54**
